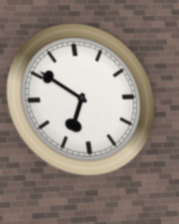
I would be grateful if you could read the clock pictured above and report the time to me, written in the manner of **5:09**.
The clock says **6:51**
